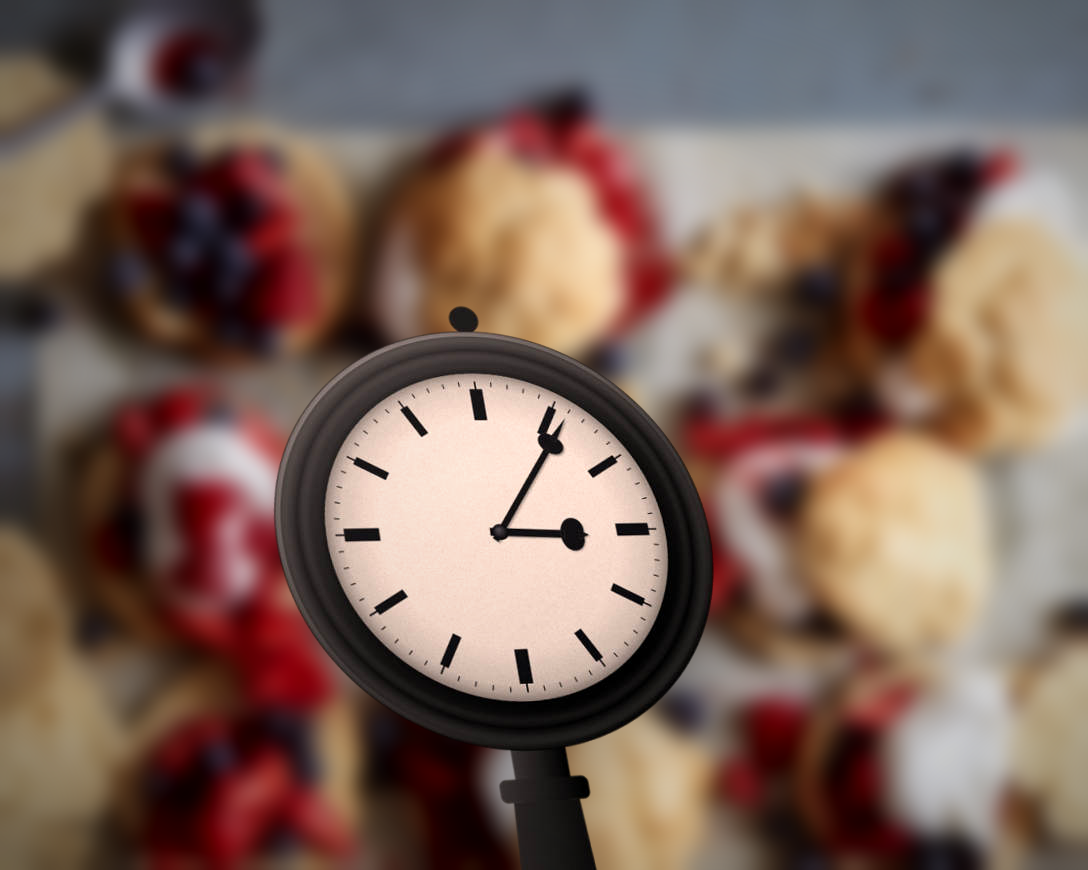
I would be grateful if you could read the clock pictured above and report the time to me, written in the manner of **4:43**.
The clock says **3:06**
